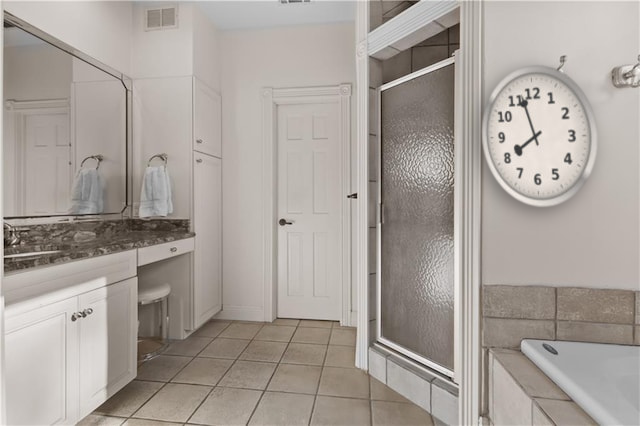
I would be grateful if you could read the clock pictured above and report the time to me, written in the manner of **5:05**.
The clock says **7:57**
